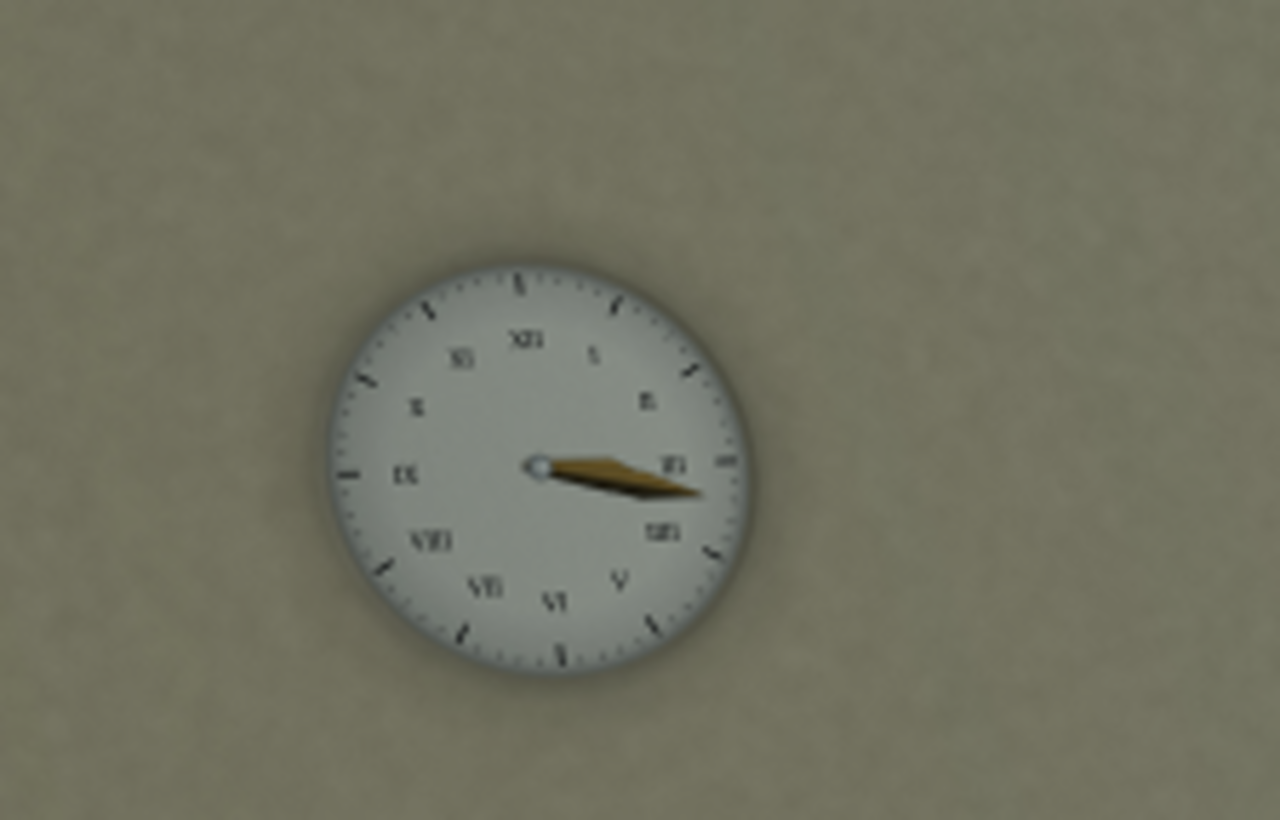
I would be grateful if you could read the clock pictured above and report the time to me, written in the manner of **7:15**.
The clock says **3:17**
